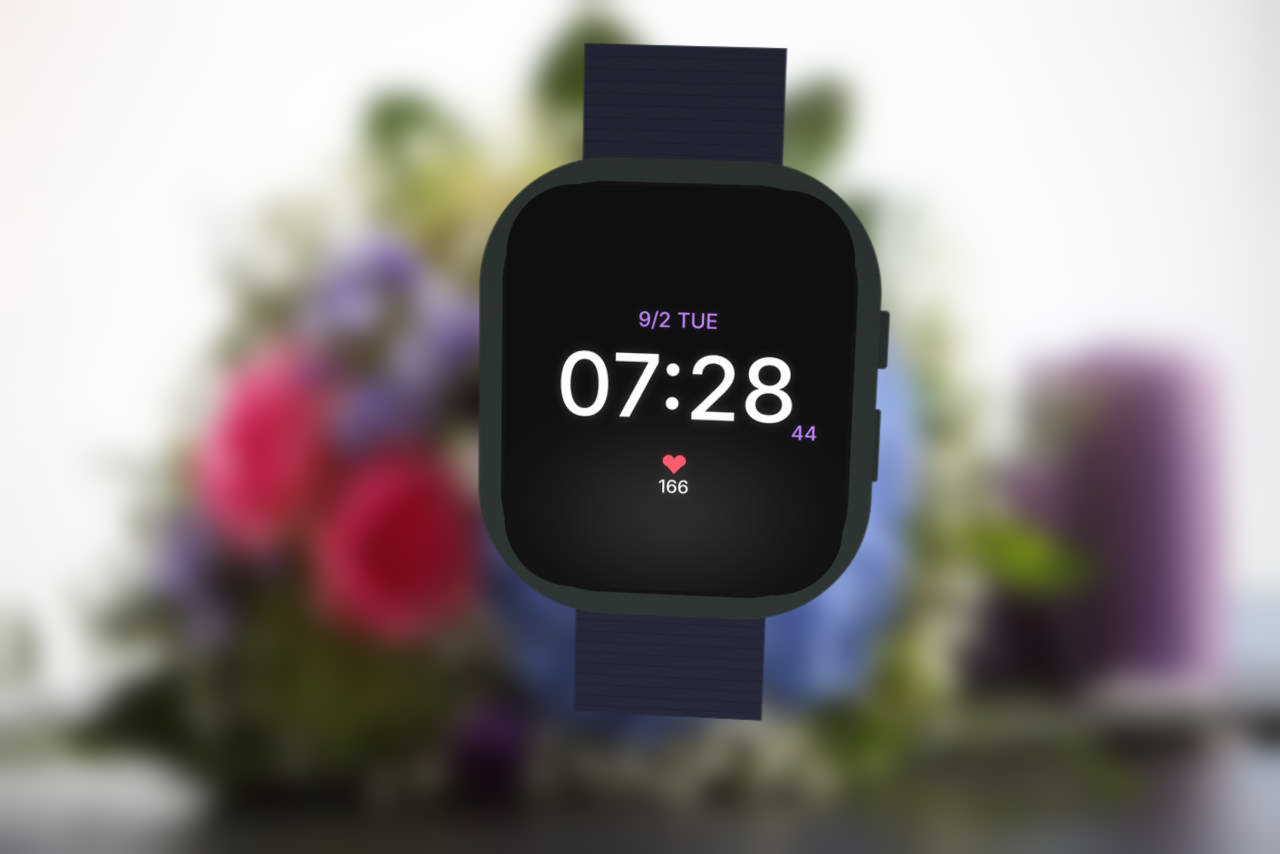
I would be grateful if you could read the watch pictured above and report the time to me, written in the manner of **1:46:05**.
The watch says **7:28:44**
